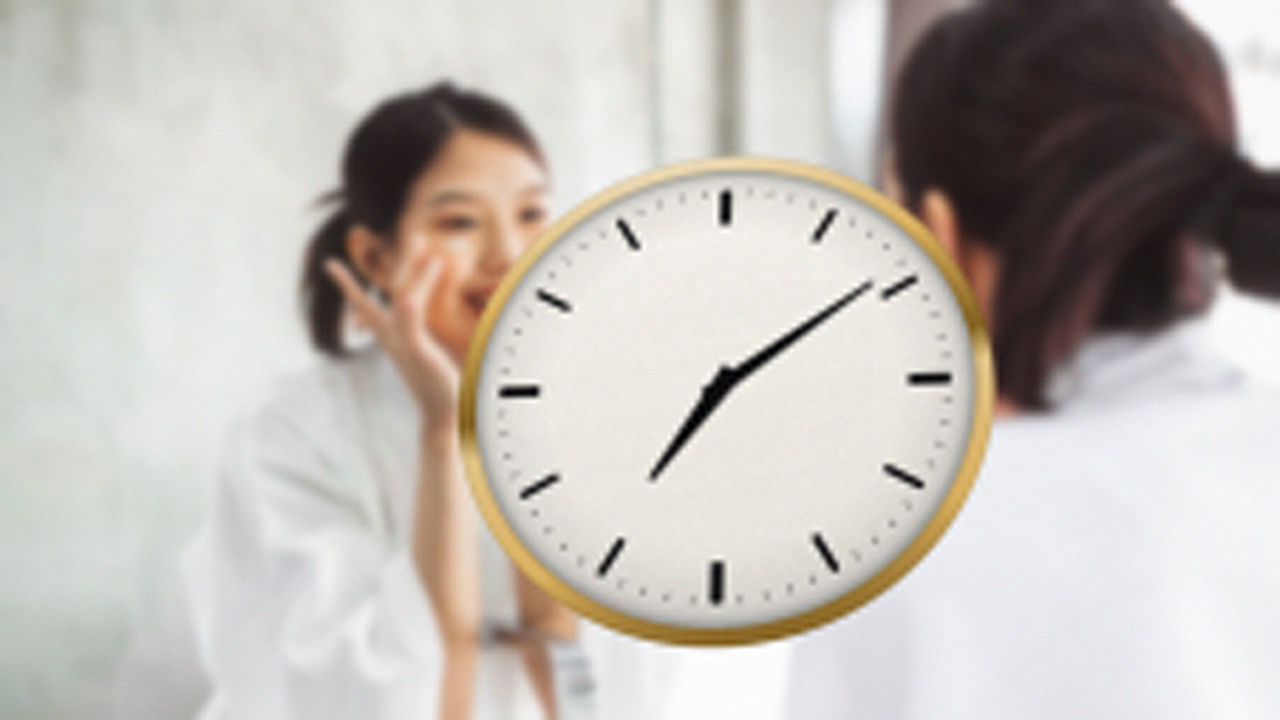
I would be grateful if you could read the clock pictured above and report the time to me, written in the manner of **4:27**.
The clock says **7:09**
